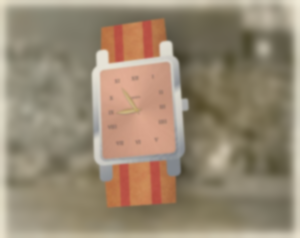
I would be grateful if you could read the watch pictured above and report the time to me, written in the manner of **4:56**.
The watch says **8:55**
